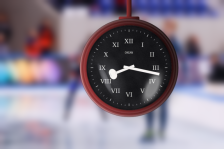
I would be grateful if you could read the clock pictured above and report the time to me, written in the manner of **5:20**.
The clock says **8:17**
